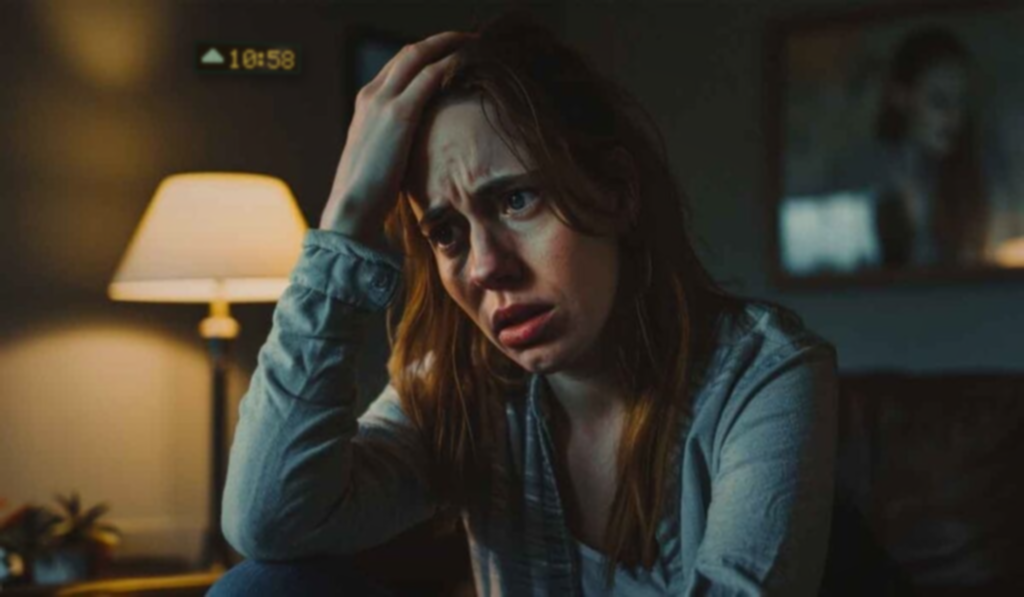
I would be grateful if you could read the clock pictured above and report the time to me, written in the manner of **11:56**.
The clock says **10:58**
